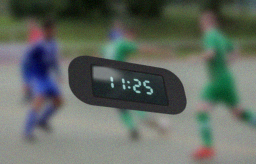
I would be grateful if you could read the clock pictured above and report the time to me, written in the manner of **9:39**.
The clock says **11:25**
